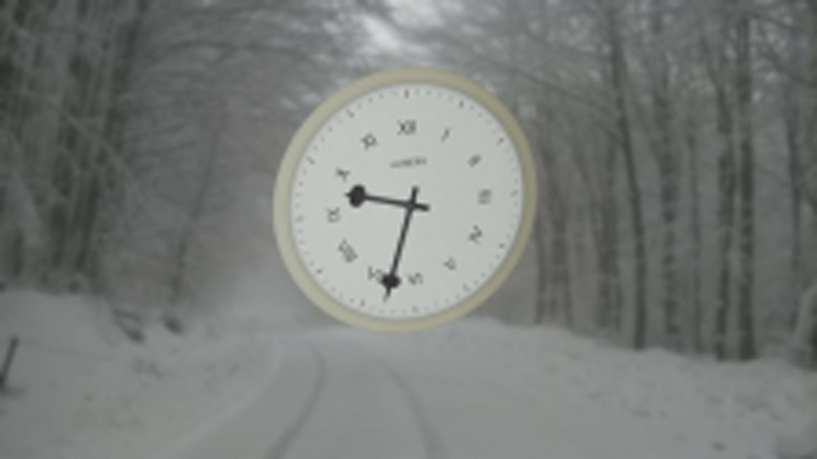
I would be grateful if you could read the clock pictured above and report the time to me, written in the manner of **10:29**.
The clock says **9:33**
